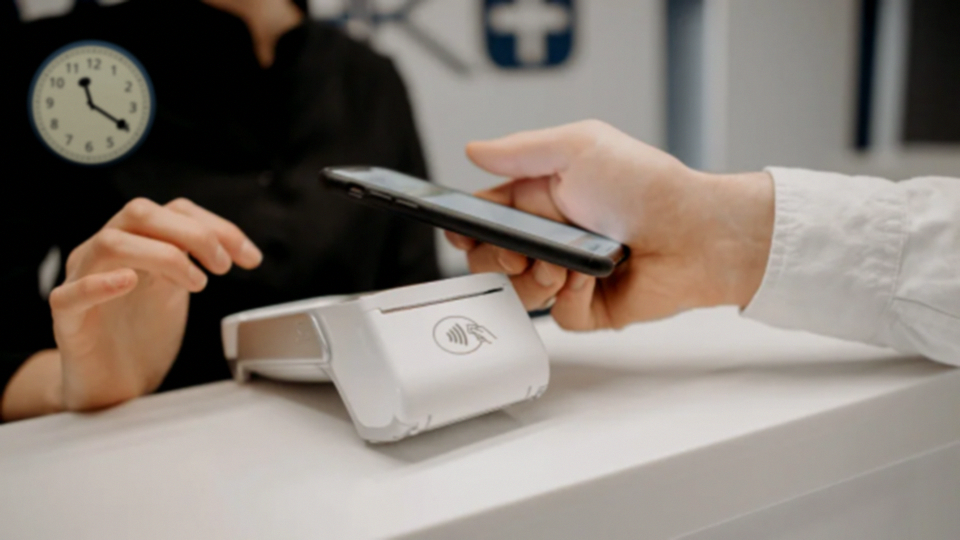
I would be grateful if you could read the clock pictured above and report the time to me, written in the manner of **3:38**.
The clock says **11:20**
